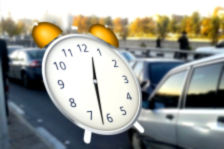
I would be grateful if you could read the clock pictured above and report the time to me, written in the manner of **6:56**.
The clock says **12:32**
